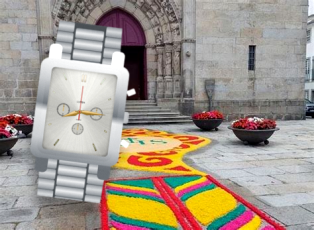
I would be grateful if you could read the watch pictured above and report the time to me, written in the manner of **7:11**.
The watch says **8:15**
